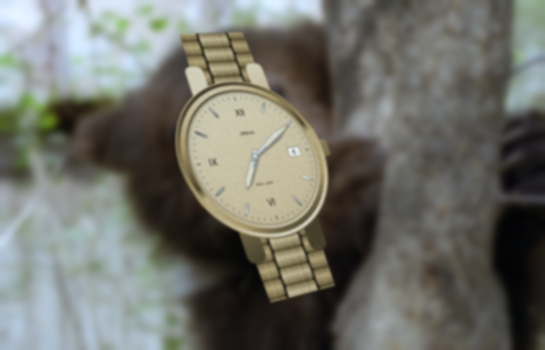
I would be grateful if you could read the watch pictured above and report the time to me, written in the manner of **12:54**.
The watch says **7:10**
